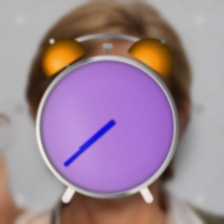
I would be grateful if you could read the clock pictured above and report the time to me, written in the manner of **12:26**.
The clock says **7:38**
